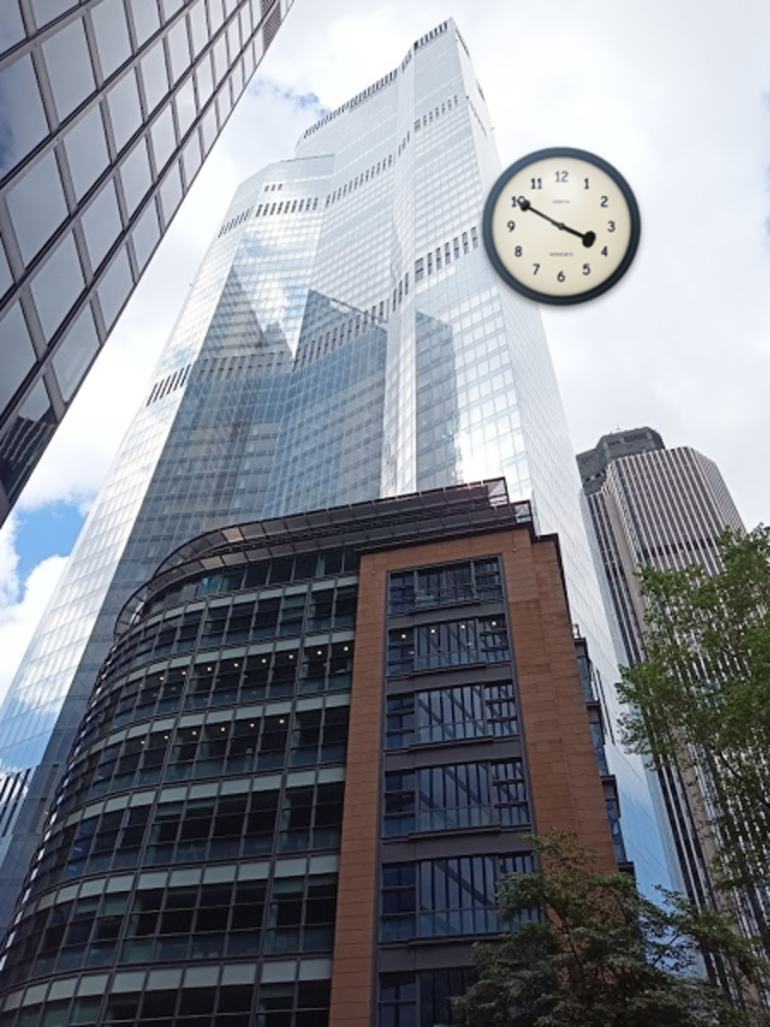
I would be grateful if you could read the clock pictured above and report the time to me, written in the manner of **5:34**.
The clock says **3:50**
